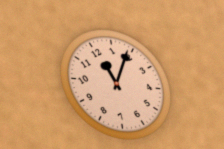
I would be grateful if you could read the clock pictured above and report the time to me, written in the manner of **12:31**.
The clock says **12:09**
